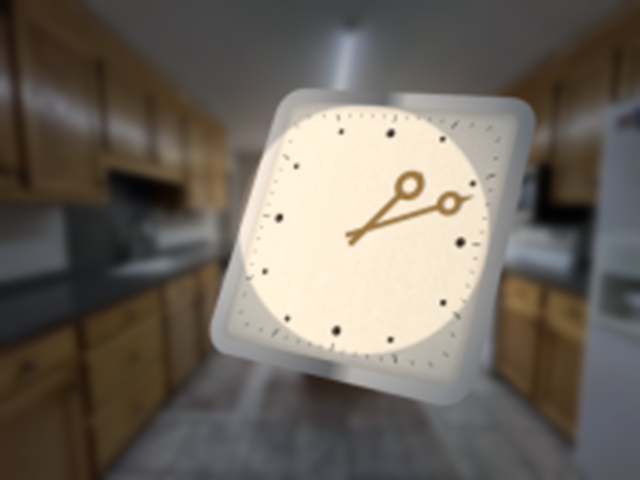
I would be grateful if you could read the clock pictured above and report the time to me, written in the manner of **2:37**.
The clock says **1:11**
